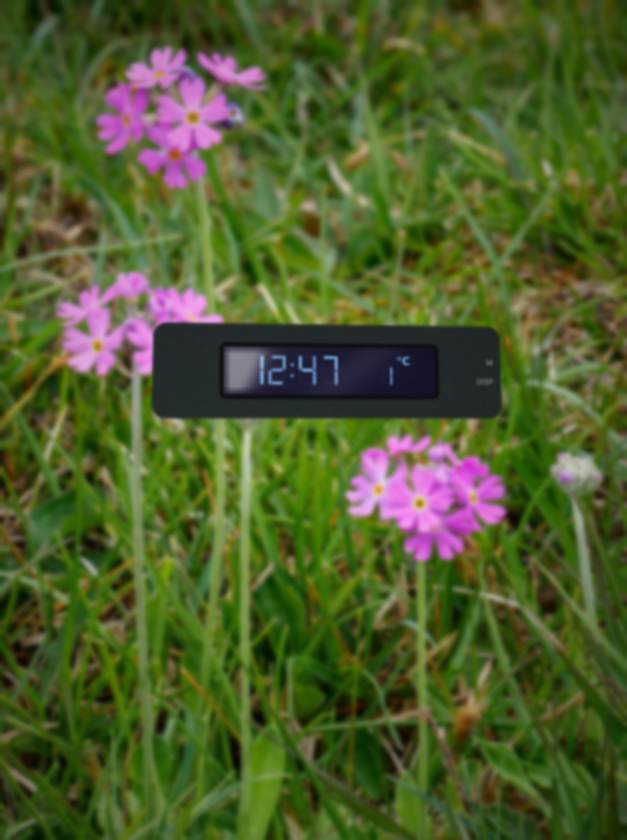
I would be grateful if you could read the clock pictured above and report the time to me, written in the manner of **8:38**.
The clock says **12:47**
